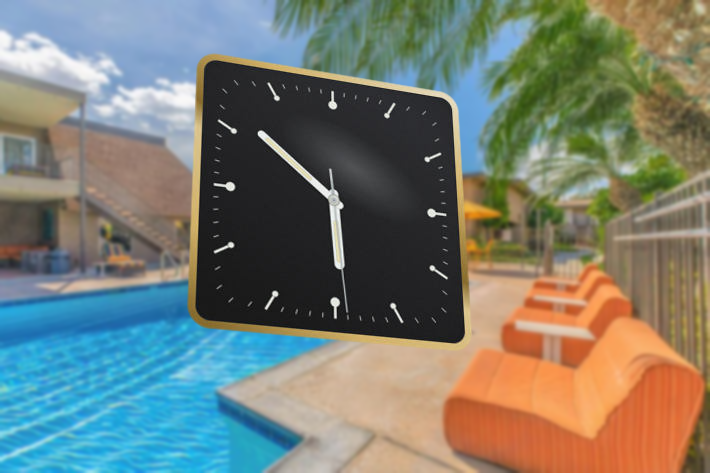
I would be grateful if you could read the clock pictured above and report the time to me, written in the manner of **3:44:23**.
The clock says **5:51:29**
